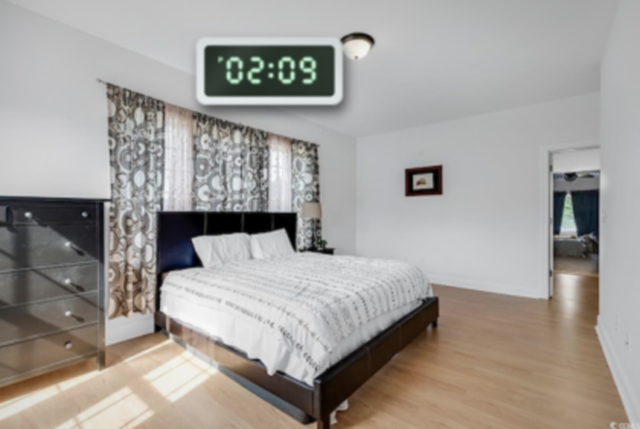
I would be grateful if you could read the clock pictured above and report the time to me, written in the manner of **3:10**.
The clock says **2:09**
